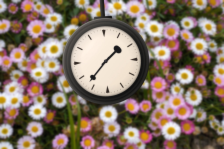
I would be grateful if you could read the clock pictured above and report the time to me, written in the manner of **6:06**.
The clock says **1:37**
